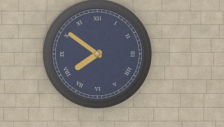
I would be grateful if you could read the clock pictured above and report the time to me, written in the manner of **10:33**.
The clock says **7:51**
